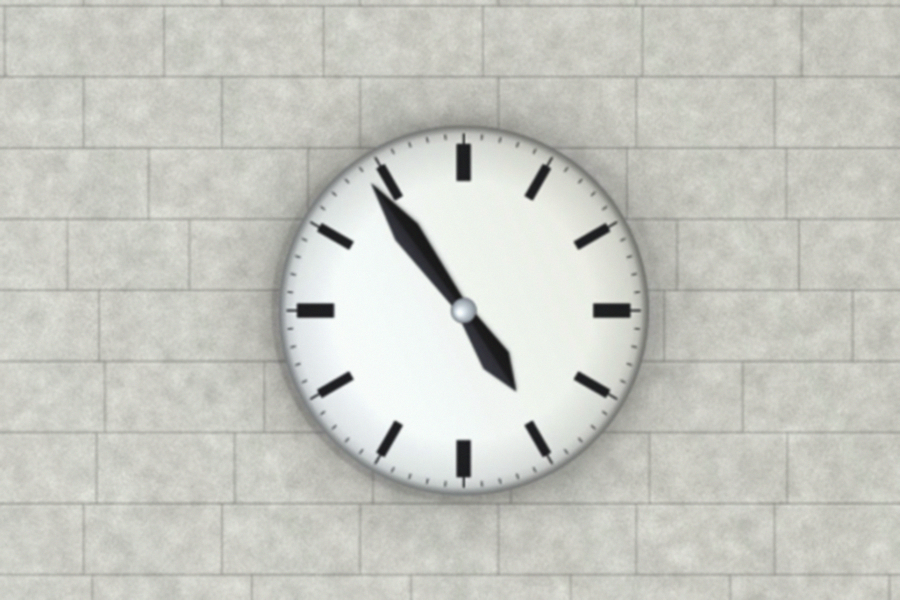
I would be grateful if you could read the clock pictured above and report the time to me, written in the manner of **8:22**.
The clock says **4:54**
